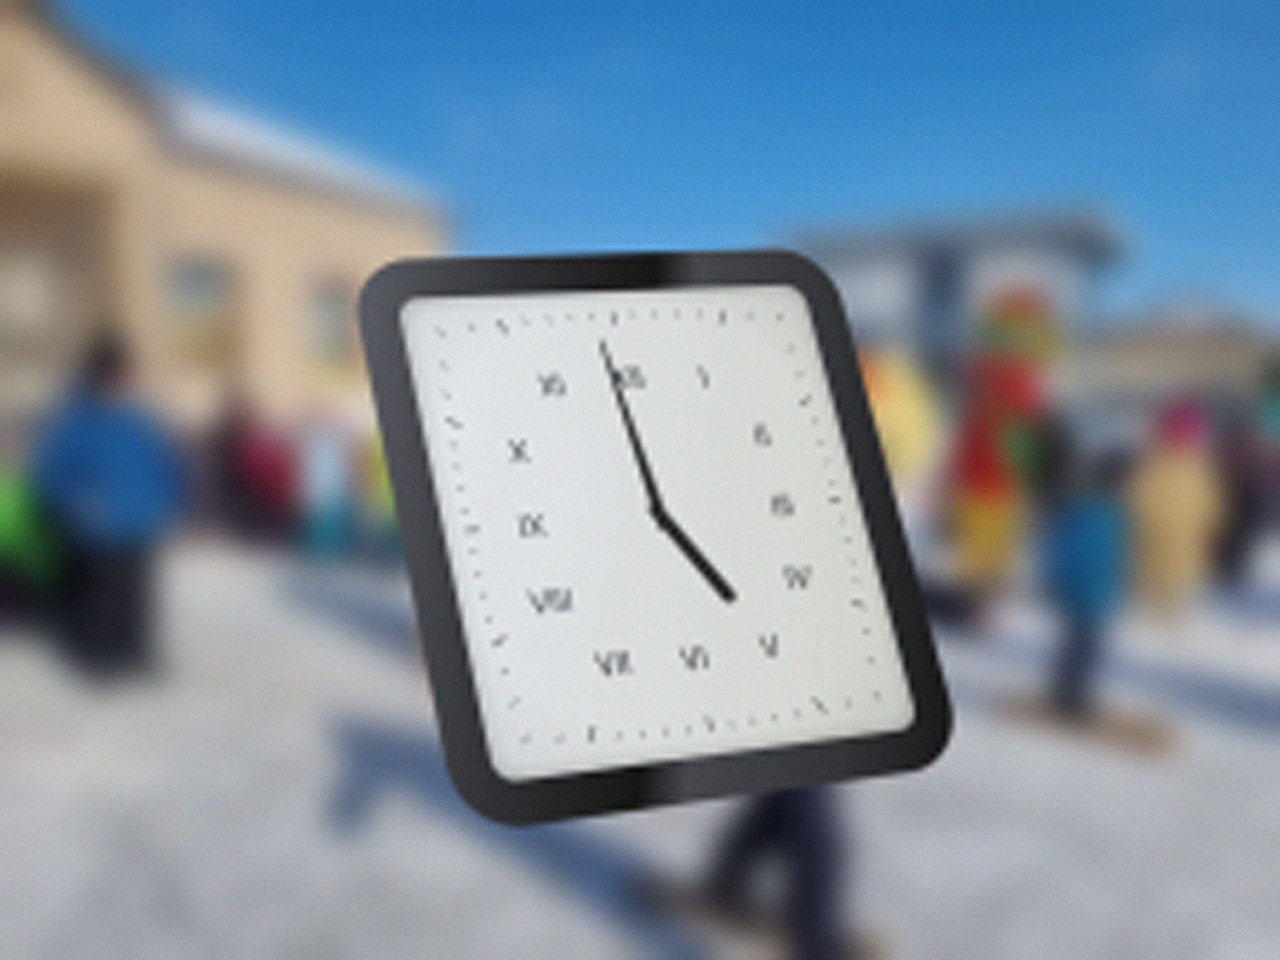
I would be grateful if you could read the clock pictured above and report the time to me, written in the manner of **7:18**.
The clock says **4:59**
